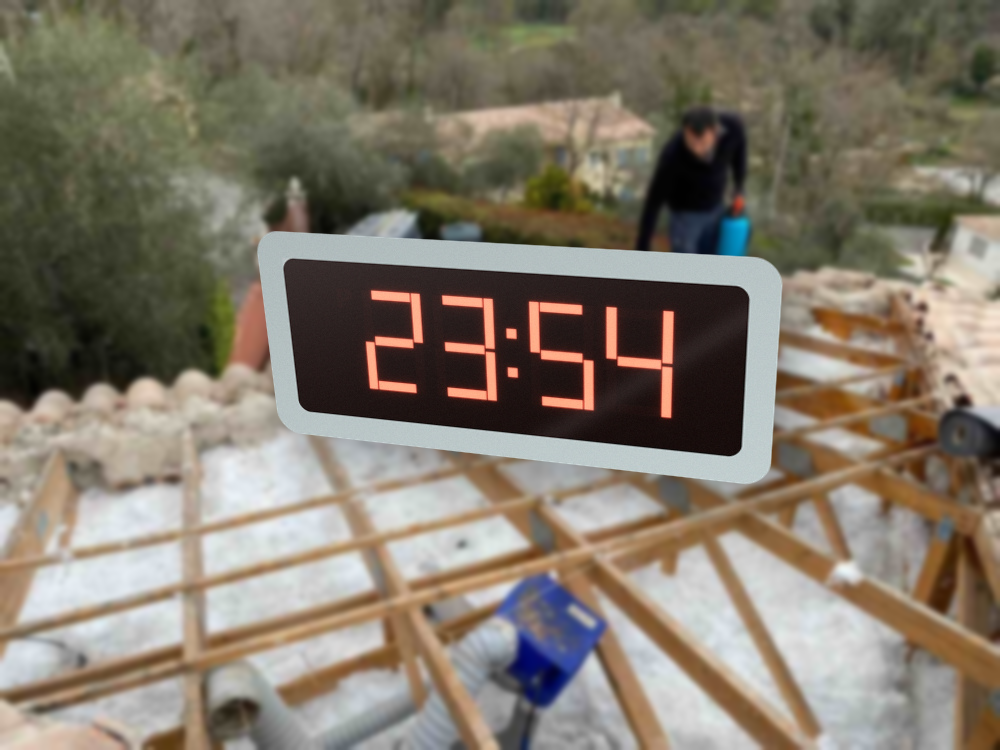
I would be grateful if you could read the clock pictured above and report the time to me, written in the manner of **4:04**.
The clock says **23:54**
